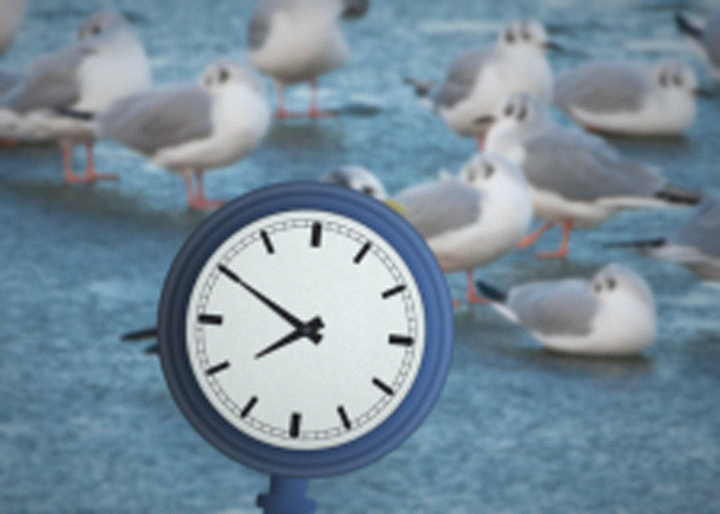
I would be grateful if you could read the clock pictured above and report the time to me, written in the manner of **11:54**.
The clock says **7:50**
